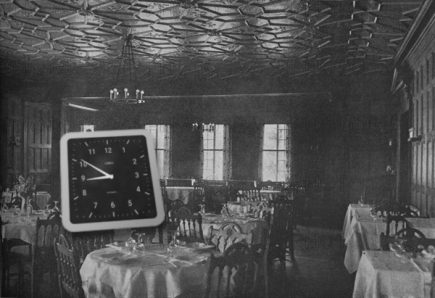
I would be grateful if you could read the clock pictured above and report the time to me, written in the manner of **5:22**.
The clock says **8:51**
